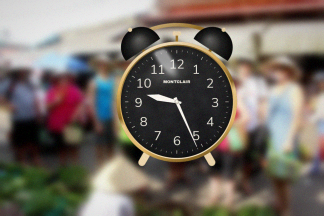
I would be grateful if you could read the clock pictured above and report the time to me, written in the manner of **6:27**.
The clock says **9:26**
